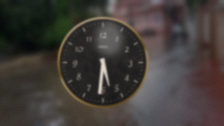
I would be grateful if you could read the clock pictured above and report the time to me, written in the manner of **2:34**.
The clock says **5:31**
